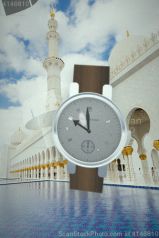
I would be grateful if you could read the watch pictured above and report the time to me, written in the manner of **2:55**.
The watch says **9:59**
